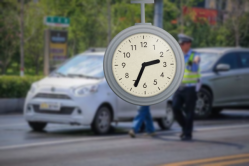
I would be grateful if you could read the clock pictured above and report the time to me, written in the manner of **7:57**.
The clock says **2:34**
